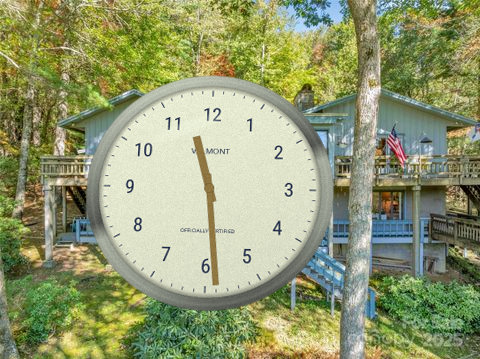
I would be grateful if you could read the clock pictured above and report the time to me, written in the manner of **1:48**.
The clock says **11:29**
